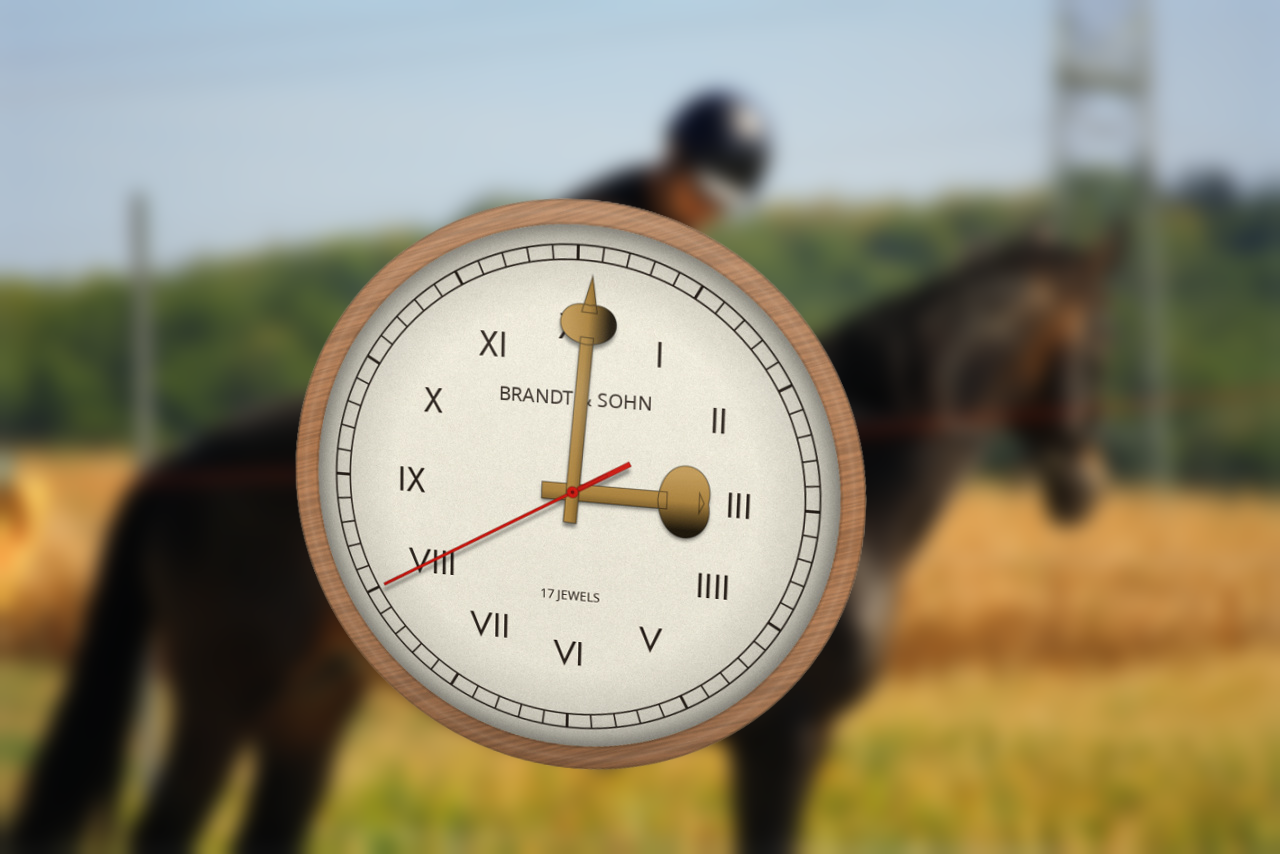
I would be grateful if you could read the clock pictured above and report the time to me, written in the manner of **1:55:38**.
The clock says **3:00:40**
